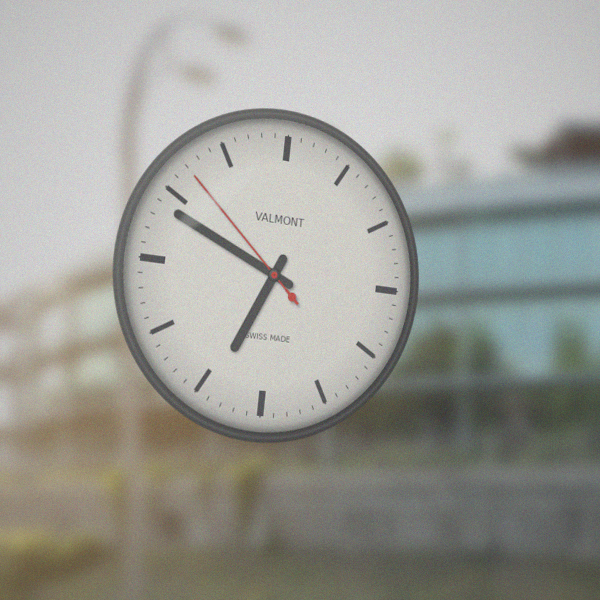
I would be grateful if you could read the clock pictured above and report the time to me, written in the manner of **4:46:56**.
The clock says **6:48:52**
